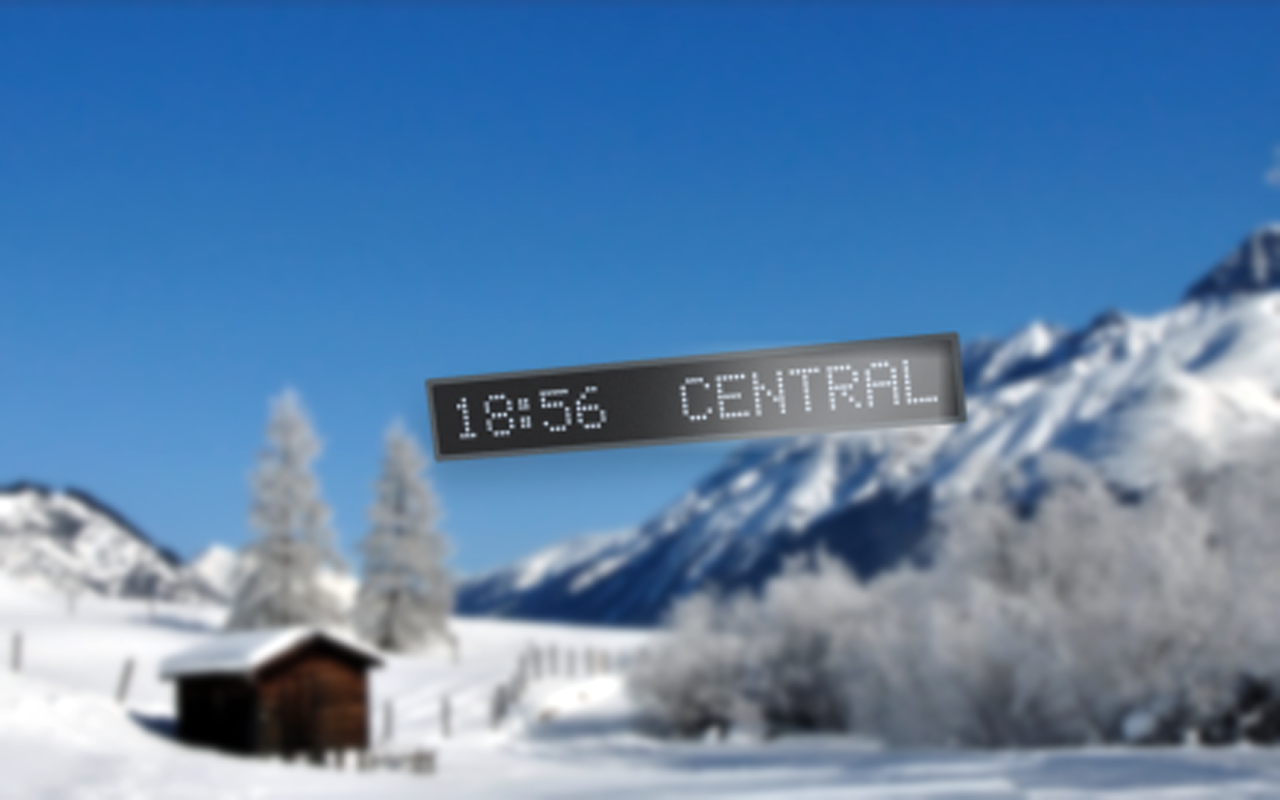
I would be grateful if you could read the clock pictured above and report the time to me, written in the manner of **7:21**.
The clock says **18:56**
